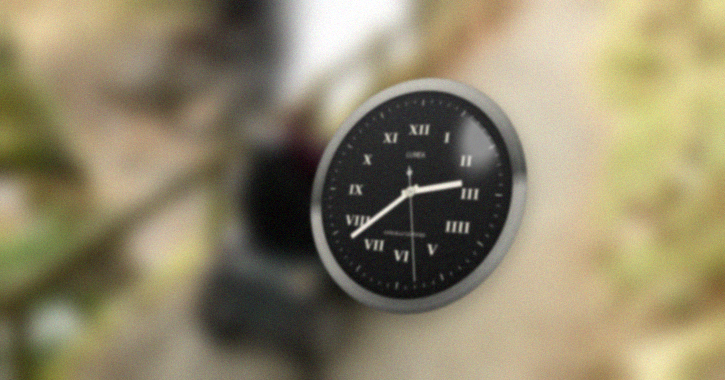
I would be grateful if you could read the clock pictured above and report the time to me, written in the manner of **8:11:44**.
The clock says **2:38:28**
